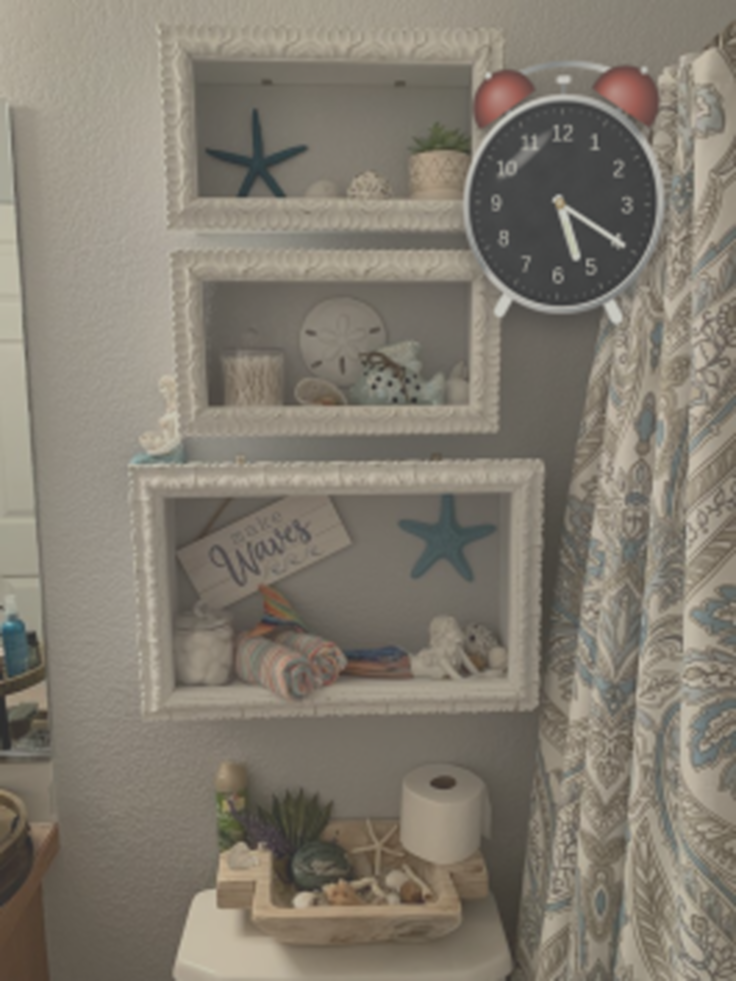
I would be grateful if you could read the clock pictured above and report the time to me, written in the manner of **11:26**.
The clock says **5:20**
